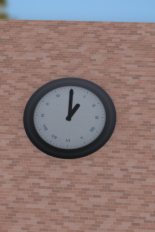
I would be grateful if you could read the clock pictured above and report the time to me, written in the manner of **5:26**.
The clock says **1:00**
